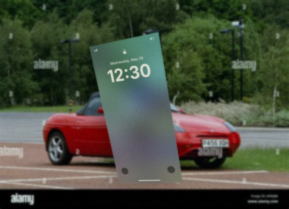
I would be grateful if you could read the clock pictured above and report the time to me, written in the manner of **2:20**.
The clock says **12:30**
